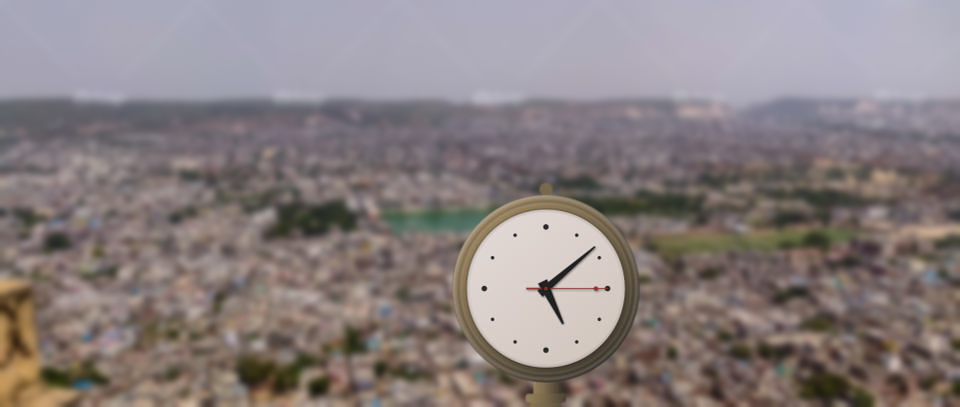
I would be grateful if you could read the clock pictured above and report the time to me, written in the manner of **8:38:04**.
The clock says **5:08:15**
